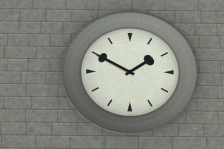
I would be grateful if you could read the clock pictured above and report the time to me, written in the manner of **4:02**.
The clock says **1:50**
